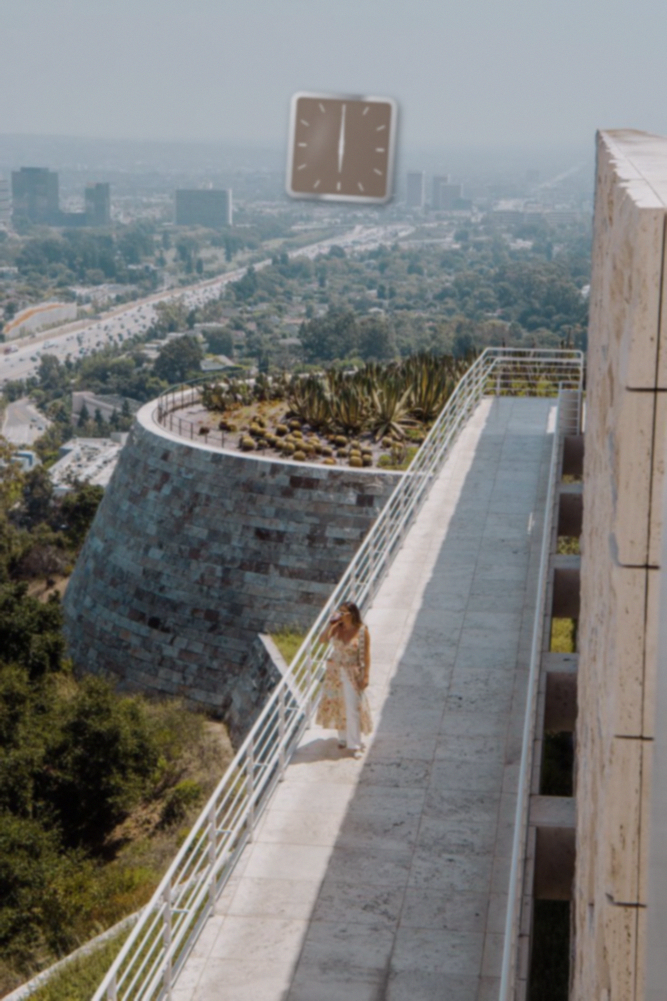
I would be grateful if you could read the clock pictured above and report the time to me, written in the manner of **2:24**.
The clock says **6:00**
